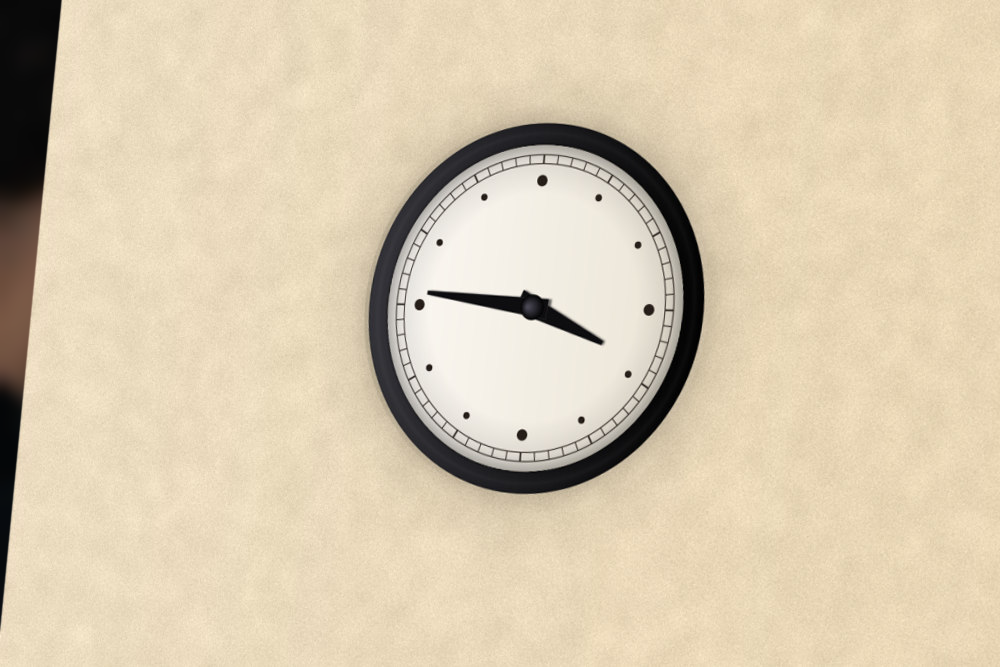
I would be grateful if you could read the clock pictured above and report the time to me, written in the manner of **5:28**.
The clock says **3:46**
